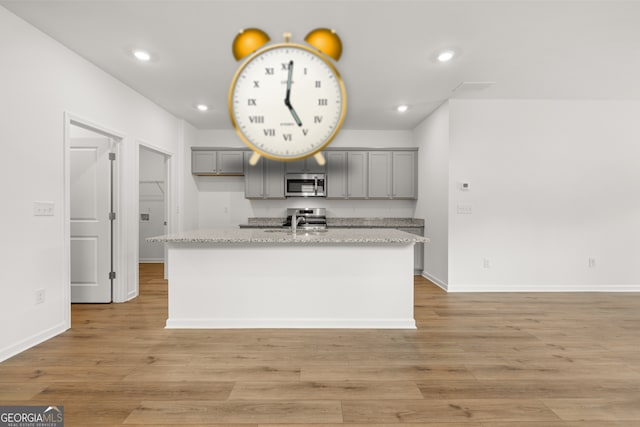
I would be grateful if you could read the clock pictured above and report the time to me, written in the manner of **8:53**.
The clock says **5:01**
